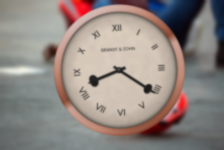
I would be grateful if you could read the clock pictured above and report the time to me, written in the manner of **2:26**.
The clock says **8:21**
